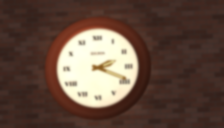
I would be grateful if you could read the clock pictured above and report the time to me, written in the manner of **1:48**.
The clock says **2:19**
